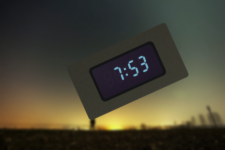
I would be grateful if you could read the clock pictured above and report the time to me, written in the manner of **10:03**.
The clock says **7:53**
